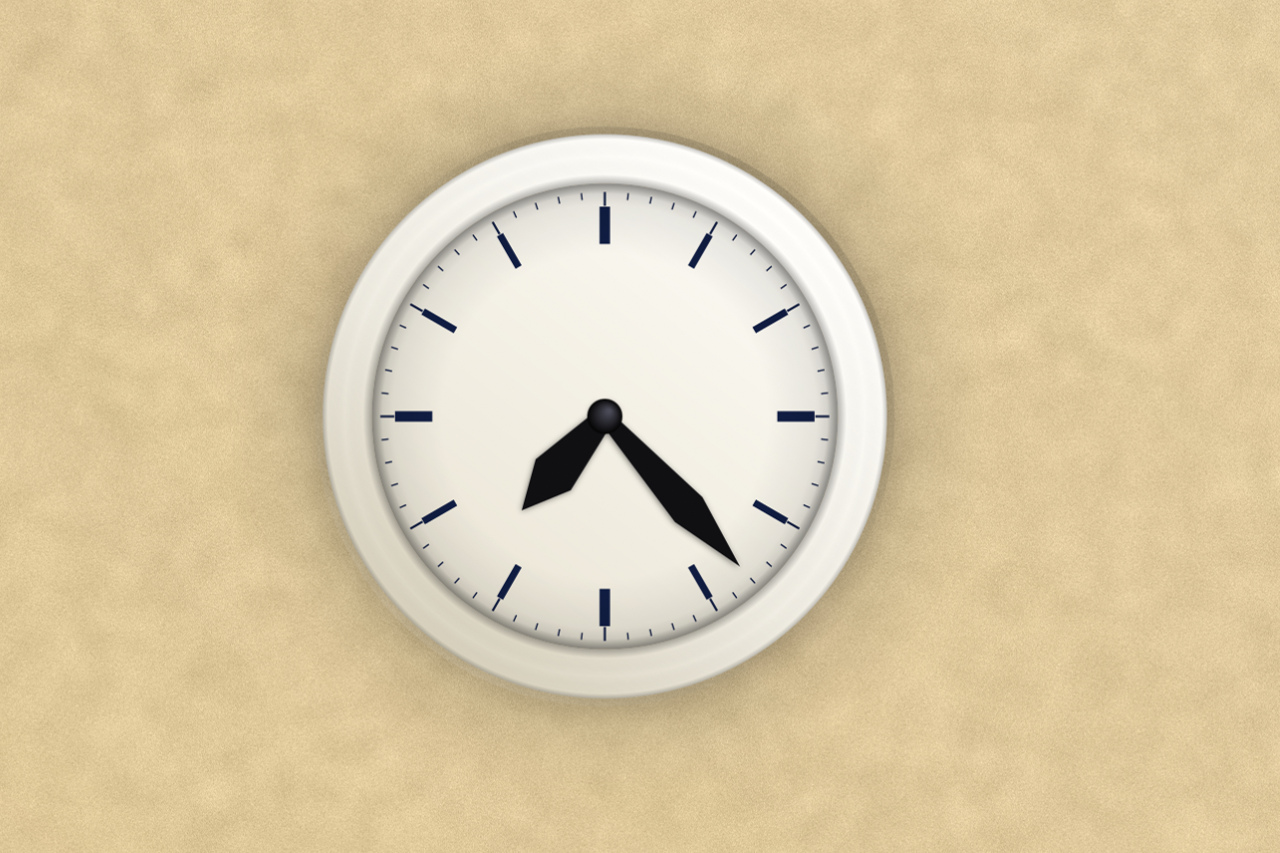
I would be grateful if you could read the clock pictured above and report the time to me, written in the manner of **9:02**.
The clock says **7:23**
